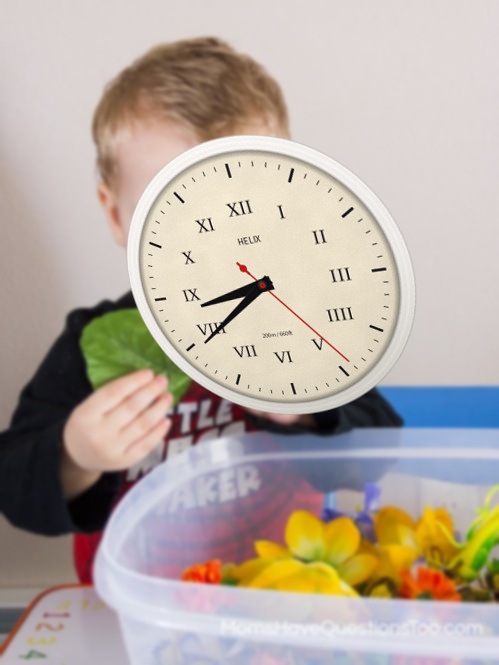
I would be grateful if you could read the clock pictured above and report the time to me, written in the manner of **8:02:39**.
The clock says **8:39:24**
